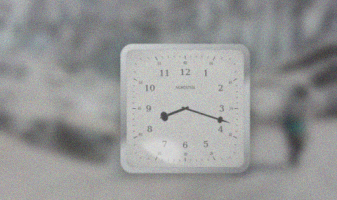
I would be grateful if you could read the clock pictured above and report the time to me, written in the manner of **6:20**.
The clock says **8:18**
